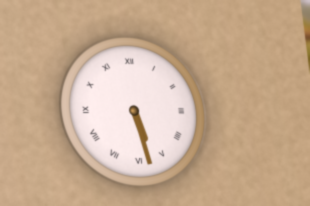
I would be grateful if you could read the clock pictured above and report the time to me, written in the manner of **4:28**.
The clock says **5:28**
